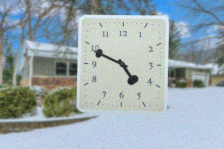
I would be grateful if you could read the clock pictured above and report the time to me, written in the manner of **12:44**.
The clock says **4:49**
